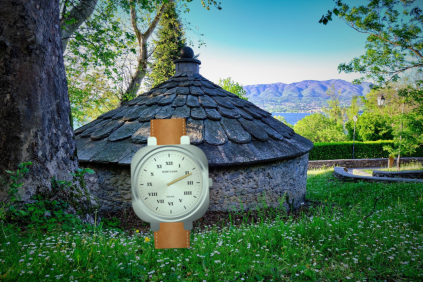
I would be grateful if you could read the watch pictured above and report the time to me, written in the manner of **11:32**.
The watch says **2:11**
